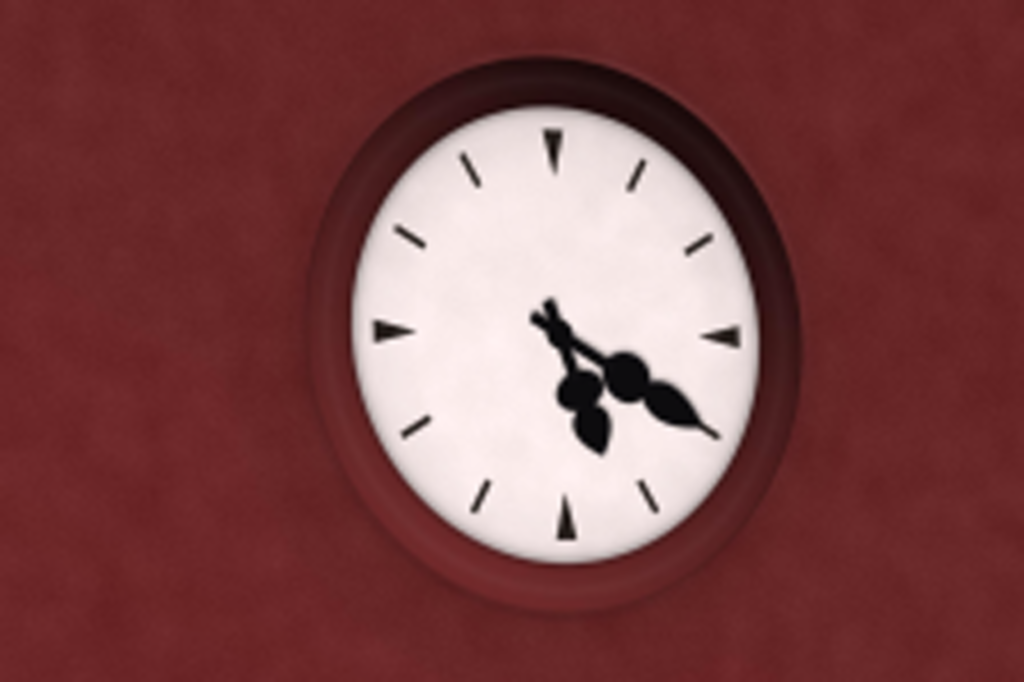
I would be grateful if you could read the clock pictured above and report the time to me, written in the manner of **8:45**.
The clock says **5:20**
